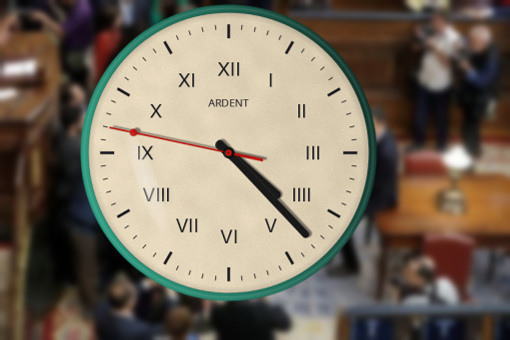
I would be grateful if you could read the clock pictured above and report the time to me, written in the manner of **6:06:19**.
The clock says **4:22:47**
